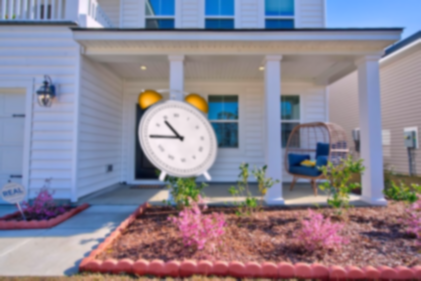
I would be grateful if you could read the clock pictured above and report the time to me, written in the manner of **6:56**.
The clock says **10:45**
